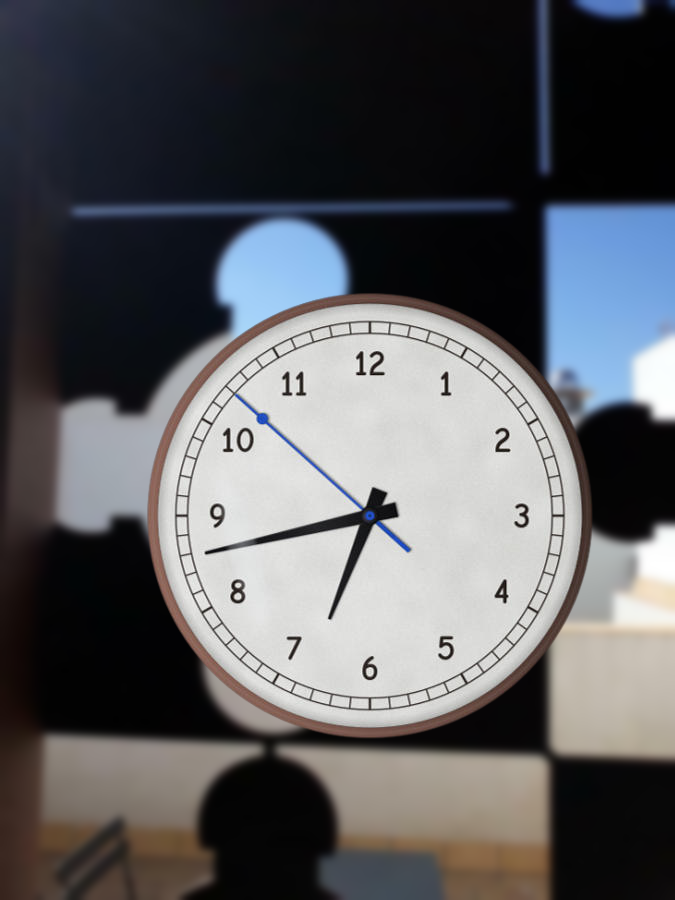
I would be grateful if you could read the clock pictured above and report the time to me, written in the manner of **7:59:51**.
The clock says **6:42:52**
